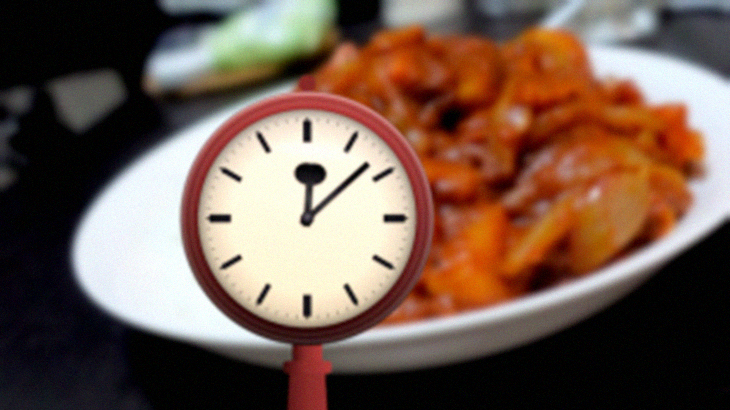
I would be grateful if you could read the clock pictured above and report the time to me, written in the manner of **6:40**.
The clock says **12:08**
